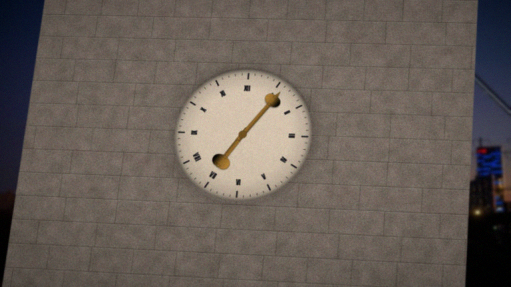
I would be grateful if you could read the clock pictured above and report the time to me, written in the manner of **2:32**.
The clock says **7:06**
